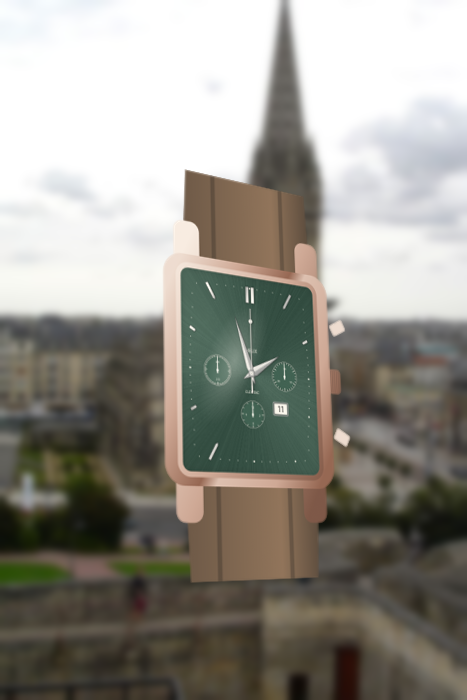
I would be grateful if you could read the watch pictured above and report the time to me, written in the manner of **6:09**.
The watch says **1:57**
